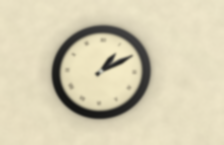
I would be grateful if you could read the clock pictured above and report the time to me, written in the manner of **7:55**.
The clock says **1:10**
